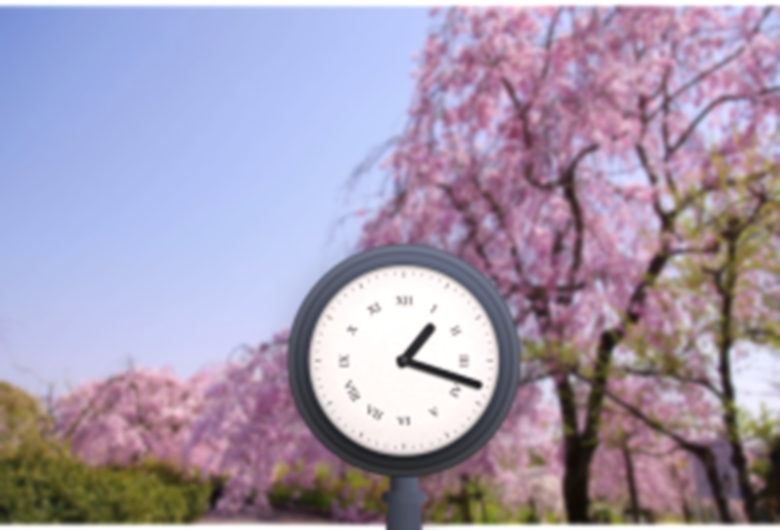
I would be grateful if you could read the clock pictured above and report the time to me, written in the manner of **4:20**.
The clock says **1:18**
